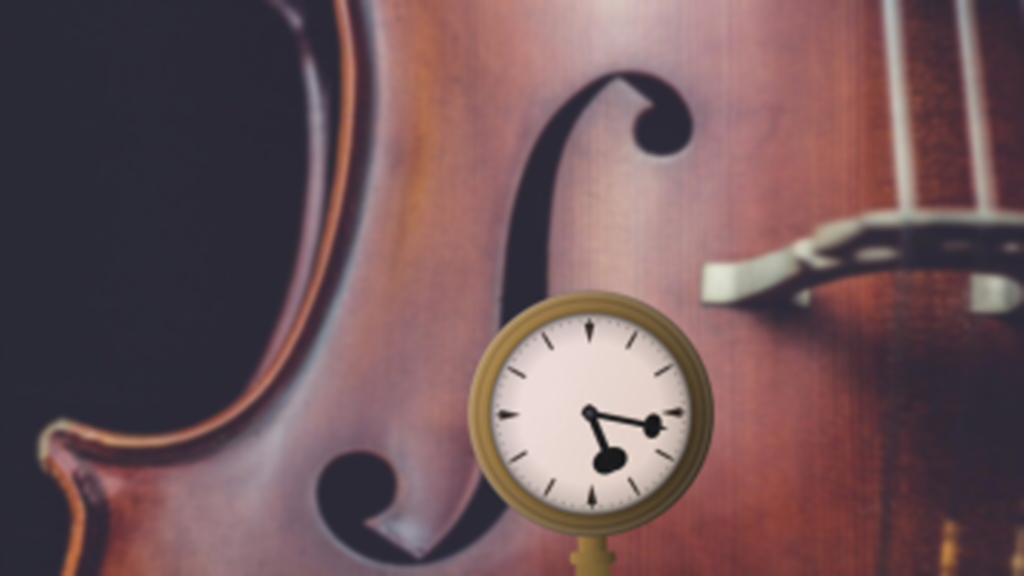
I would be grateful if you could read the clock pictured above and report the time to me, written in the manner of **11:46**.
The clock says **5:17**
